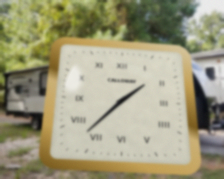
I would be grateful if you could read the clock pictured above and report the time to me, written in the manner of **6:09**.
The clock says **1:37**
